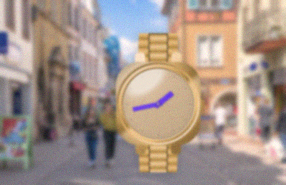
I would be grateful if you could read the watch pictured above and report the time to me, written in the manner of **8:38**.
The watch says **1:43**
